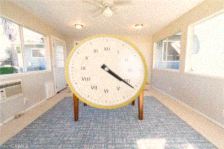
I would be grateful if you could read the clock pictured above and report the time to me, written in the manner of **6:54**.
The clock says **4:21**
